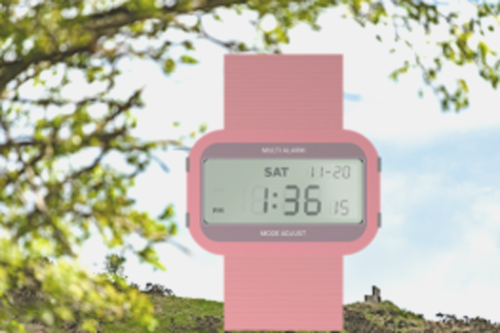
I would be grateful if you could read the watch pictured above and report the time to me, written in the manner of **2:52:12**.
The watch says **1:36:15**
